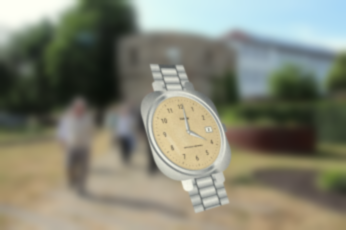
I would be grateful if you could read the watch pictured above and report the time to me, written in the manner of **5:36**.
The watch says **4:01**
